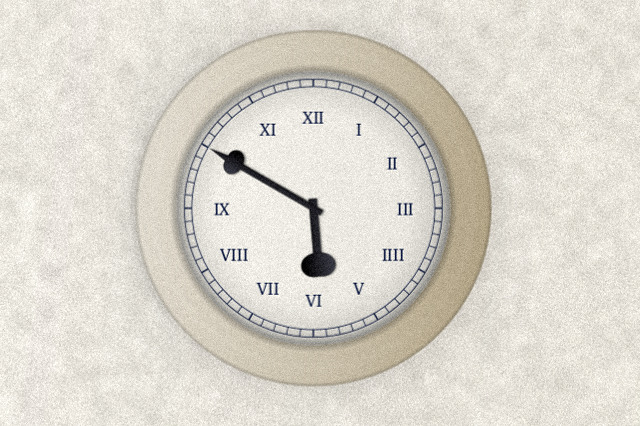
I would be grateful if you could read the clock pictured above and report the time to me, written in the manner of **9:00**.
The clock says **5:50**
